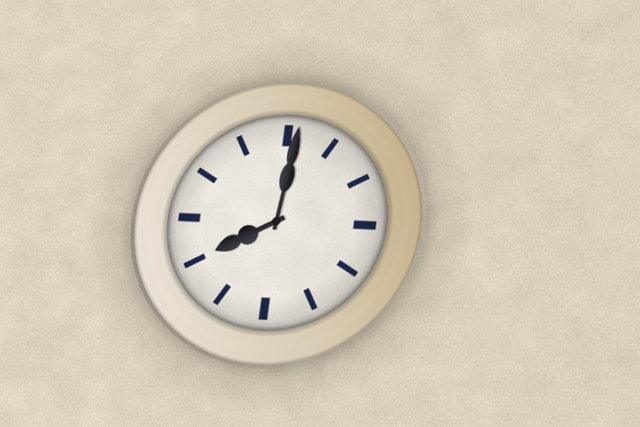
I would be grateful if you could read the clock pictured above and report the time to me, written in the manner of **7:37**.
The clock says **8:01**
